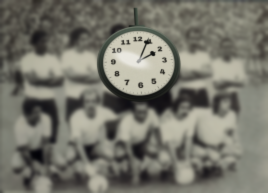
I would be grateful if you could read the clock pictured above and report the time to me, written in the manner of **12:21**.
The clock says **2:04**
